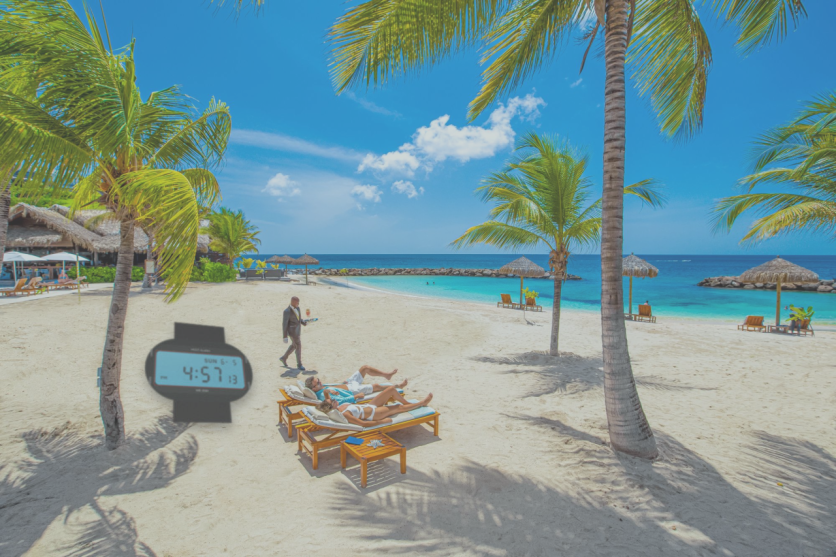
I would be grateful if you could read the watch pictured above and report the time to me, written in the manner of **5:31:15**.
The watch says **4:57:13**
